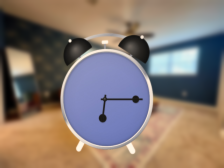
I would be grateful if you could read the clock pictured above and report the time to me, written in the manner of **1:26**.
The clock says **6:15**
